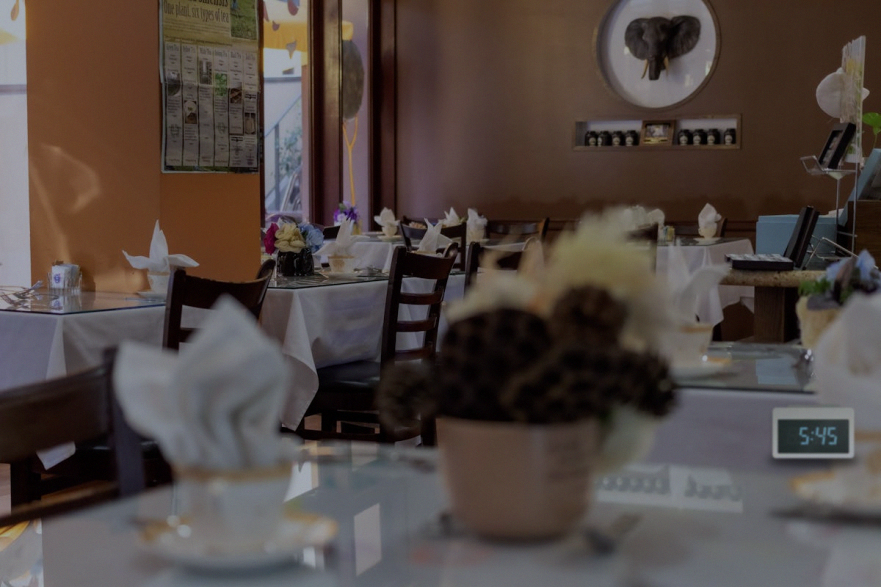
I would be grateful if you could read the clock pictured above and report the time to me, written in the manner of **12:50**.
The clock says **5:45**
